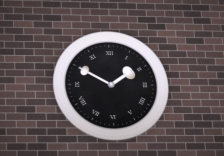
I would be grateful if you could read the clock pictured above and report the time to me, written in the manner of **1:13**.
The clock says **1:50**
